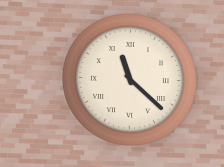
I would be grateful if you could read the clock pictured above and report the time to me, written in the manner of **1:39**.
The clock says **11:22**
